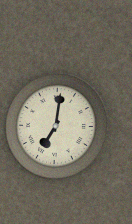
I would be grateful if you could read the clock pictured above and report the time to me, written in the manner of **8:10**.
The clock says **7:01**
